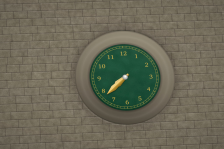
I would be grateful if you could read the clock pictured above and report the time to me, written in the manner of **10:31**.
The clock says **7:38**
